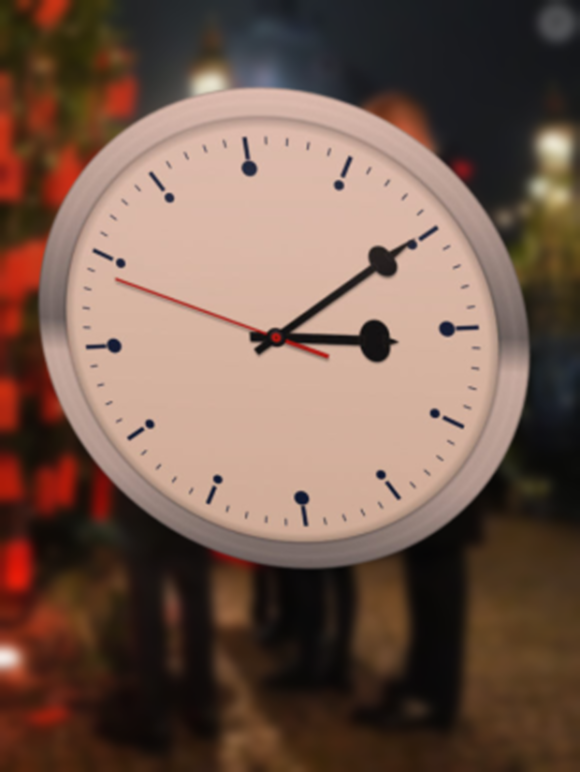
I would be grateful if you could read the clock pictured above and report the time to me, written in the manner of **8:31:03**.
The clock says **3:09:49**
